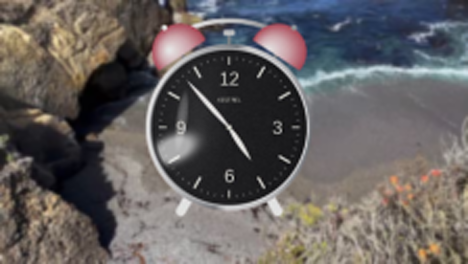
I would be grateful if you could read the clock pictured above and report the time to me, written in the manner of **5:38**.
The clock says **4:53**
